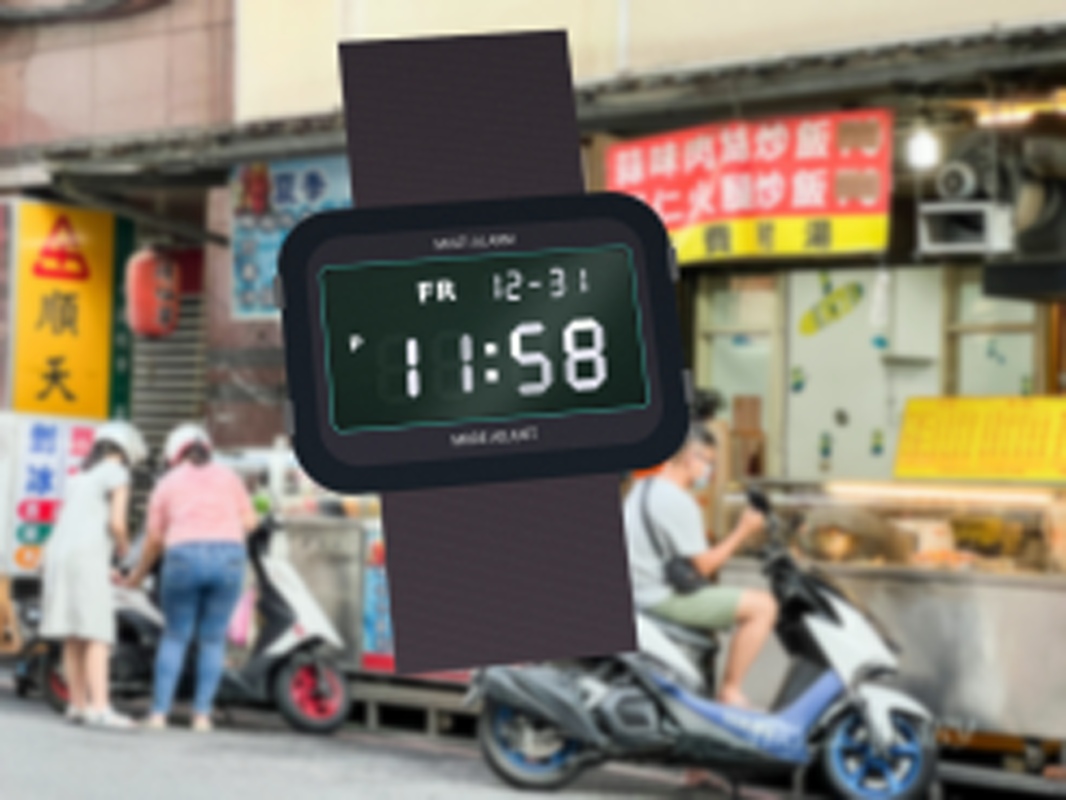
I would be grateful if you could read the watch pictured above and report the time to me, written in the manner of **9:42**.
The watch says **11:58**
